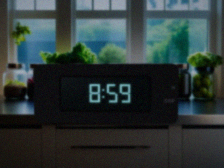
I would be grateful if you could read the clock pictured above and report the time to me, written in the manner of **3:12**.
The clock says **8:59**
